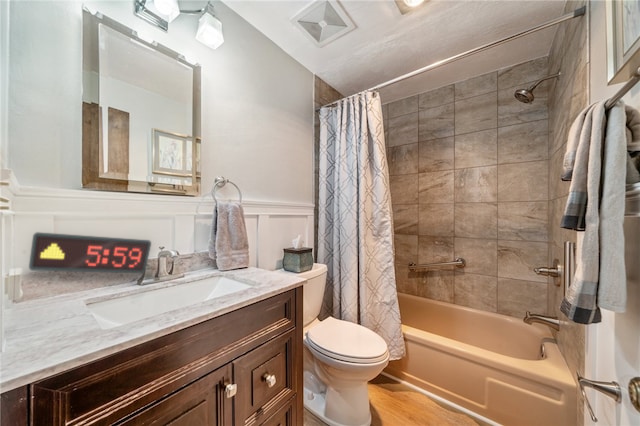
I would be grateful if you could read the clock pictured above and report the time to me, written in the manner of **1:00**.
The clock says **5:59**
